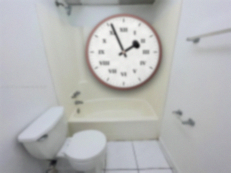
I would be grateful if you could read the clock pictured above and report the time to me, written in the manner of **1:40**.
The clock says **1:56**
